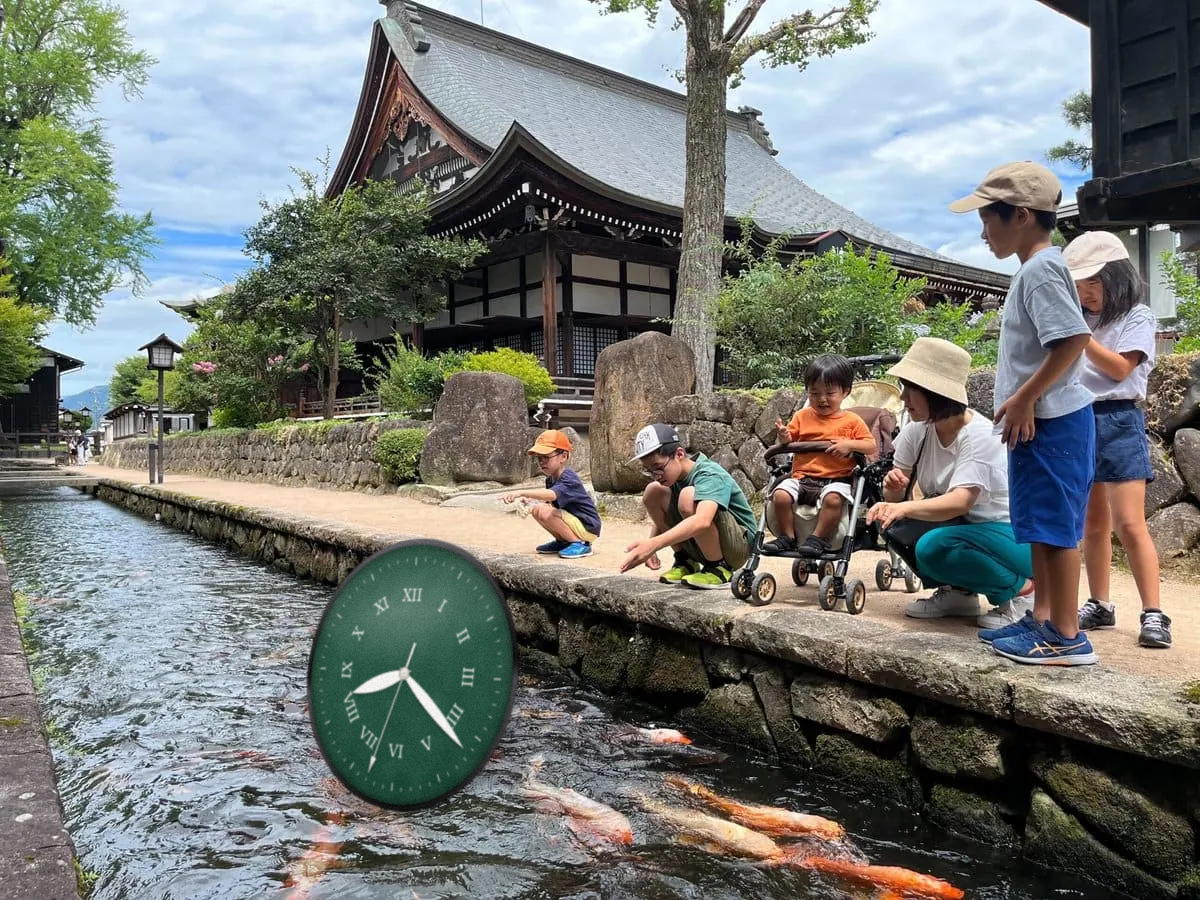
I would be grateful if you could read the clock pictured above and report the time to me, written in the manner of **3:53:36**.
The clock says **8:21:33**
